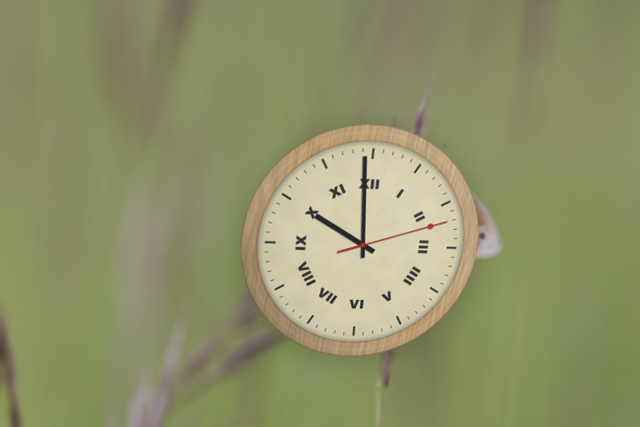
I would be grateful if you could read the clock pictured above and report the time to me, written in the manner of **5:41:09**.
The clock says **9:59:12**
